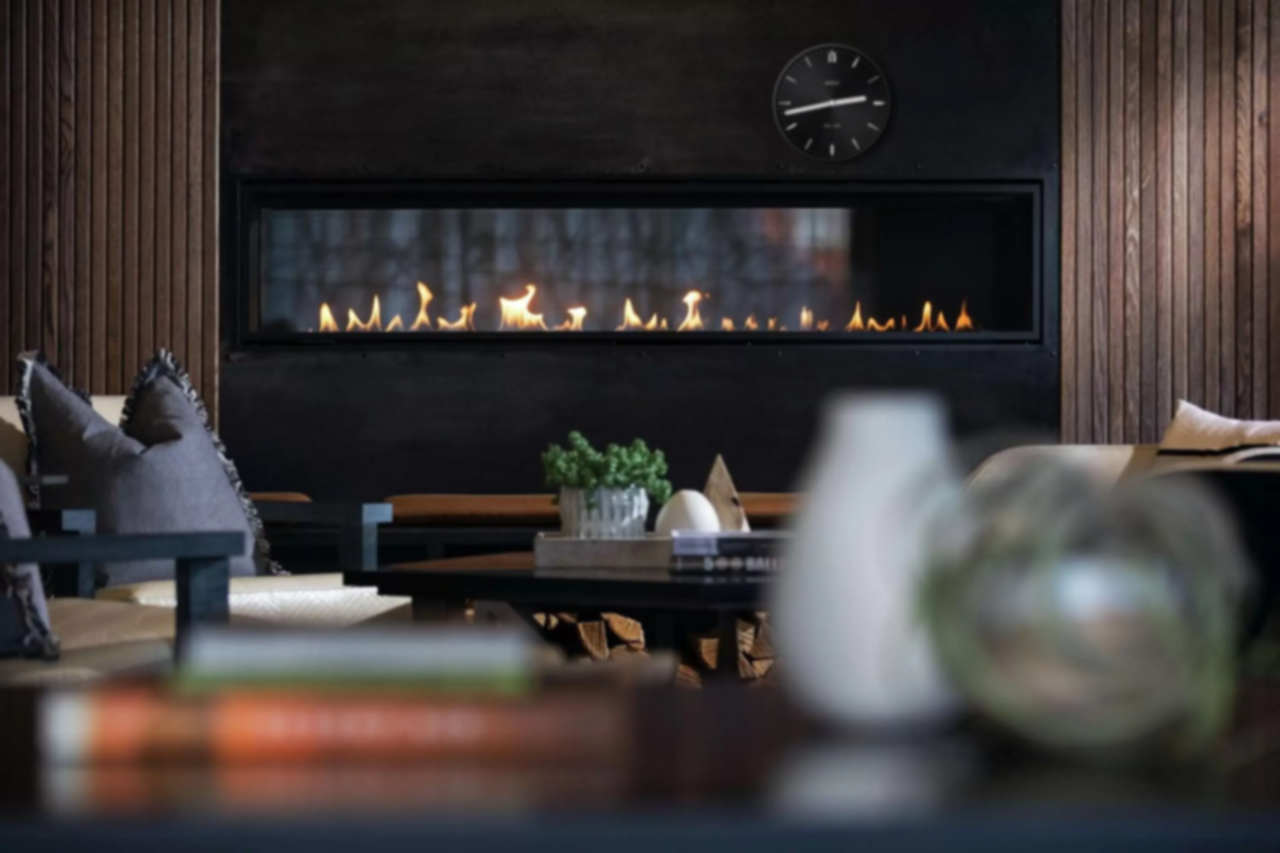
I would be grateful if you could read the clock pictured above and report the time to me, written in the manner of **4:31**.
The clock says **2:43**
